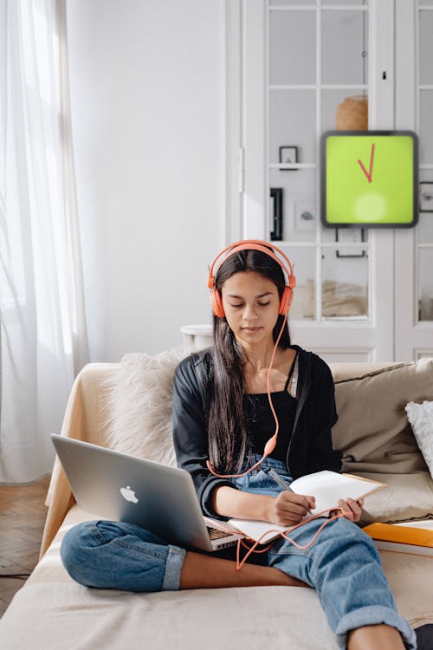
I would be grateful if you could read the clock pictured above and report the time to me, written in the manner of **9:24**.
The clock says **11:01**
